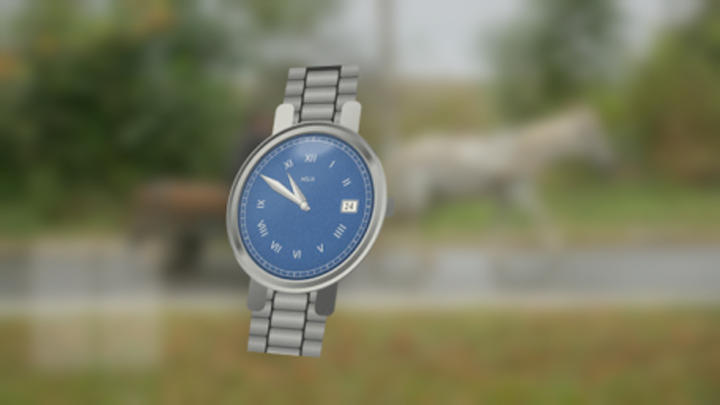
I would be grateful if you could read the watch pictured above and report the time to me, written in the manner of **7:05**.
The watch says **10:50**
